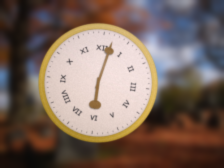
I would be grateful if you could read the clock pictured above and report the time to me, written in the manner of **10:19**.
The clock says **6:02**
